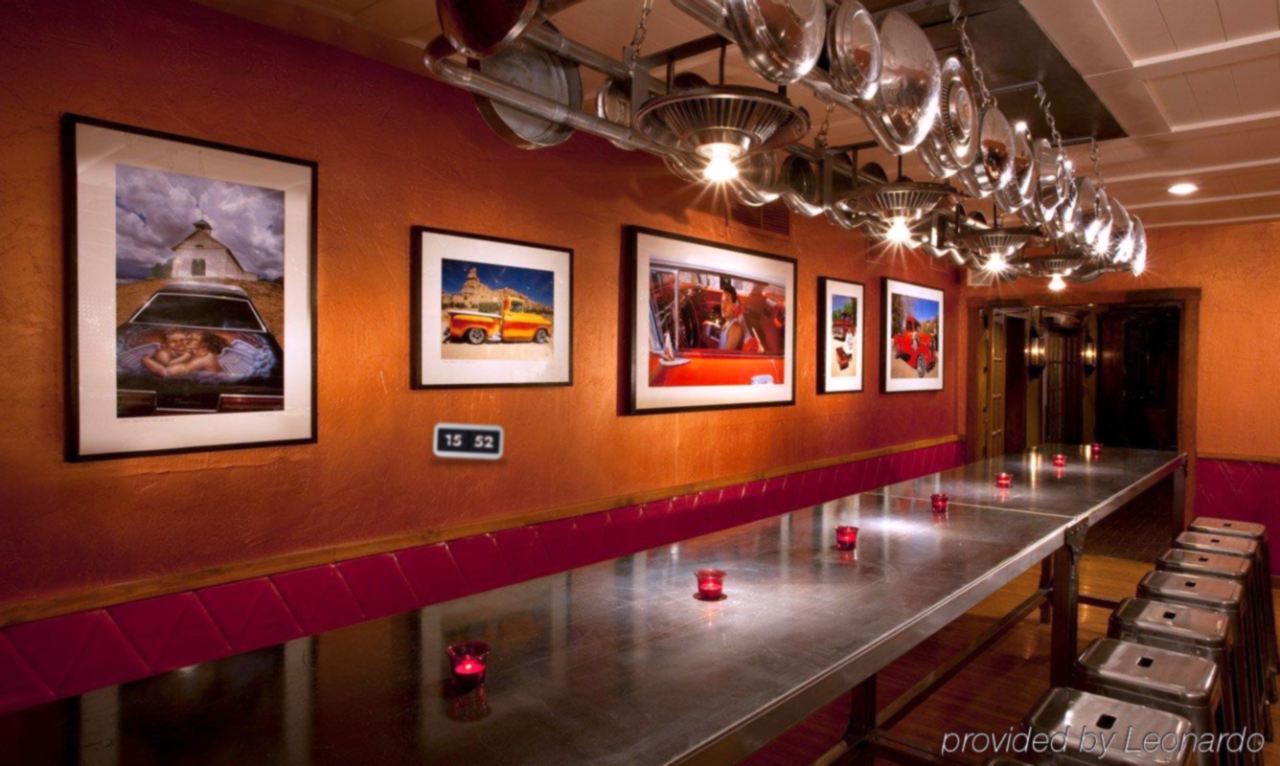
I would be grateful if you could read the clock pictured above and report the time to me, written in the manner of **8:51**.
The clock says **15:52**
